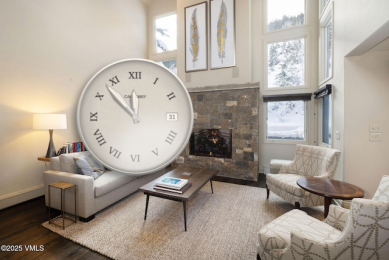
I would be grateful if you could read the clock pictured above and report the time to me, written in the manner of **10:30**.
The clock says **11:53**
